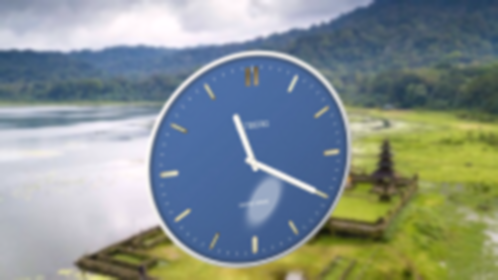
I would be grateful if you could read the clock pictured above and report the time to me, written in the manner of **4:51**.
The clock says **11:20**
